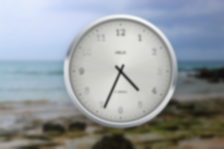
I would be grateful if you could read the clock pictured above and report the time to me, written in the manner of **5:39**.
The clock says **4:34**
